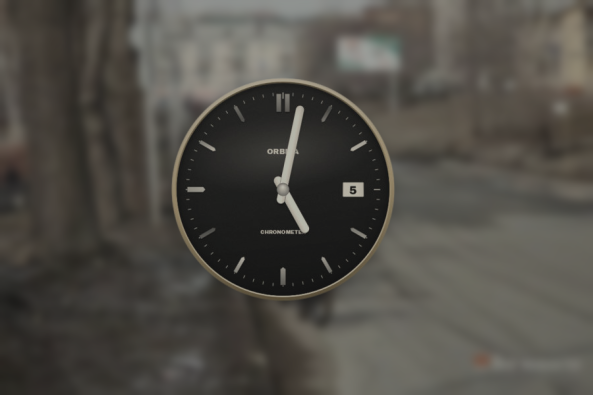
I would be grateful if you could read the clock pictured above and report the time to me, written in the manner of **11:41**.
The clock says **5:02**
